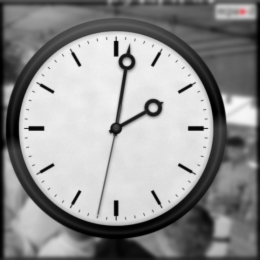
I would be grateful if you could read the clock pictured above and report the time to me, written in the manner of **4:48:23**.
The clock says **2:01:32**
